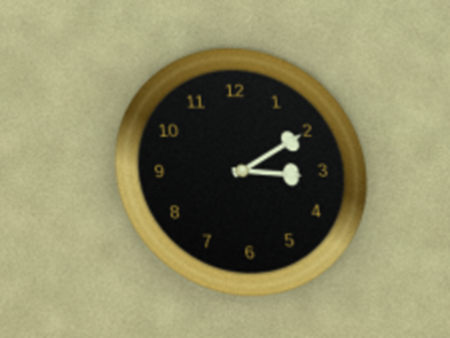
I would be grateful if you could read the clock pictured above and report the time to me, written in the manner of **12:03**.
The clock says **3:10**
